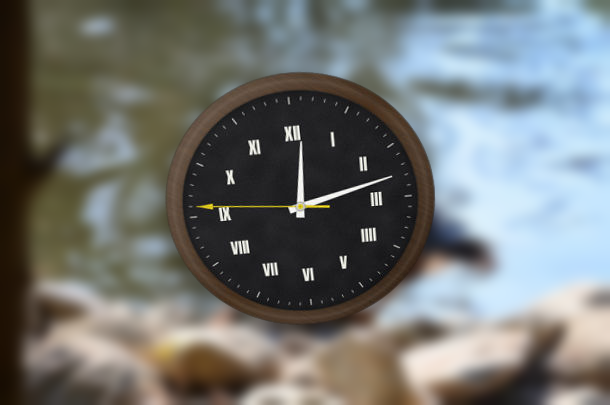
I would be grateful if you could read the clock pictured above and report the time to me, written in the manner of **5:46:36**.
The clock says **12:12:46**
